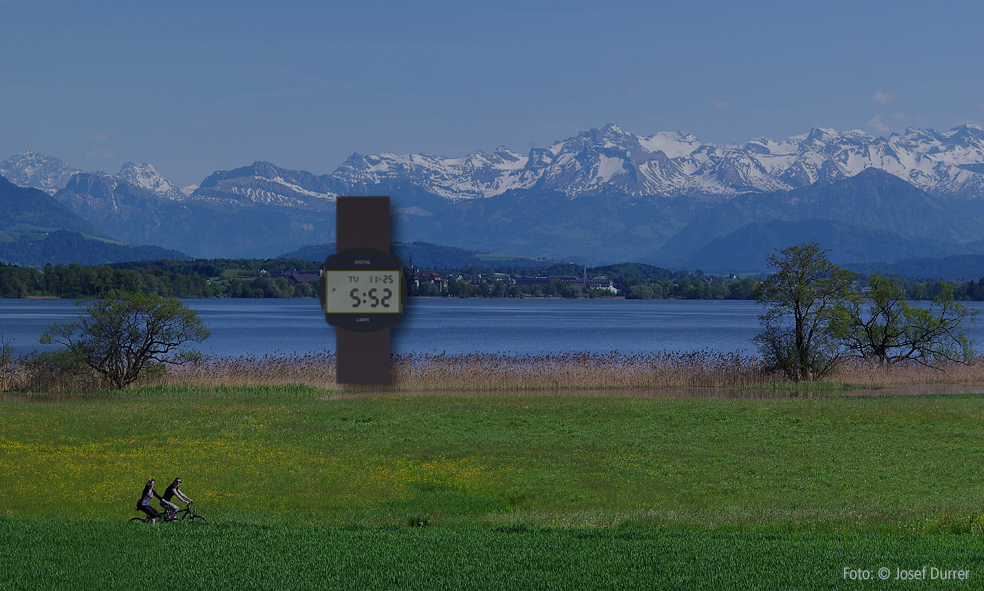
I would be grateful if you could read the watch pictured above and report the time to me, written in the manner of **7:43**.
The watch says **5:52**
